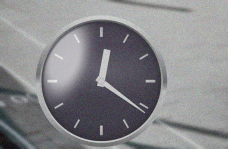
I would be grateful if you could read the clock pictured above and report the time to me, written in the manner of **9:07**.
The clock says **12:21**
